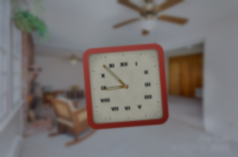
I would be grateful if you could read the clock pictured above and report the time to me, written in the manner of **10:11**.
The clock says **8:53**
